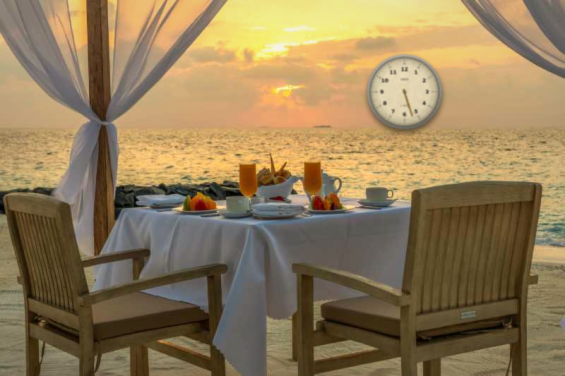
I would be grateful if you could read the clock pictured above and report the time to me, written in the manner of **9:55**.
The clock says **5:27**
